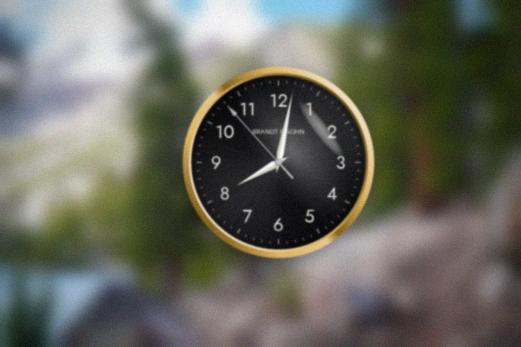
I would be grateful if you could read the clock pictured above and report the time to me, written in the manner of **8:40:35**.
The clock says **8:01:53**
